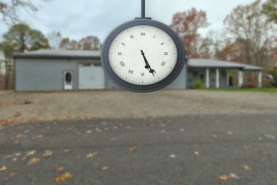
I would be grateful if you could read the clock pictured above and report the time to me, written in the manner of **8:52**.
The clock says **5:26**
